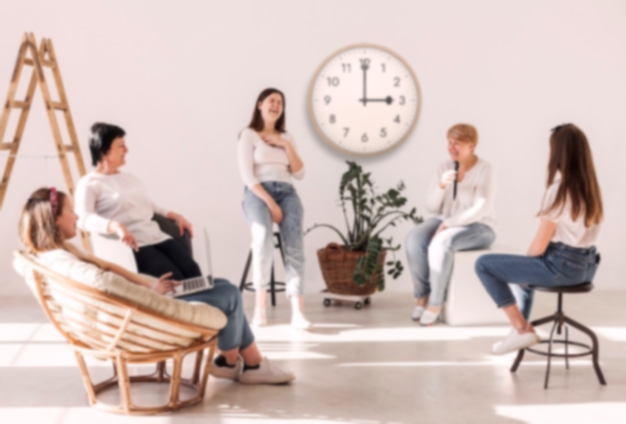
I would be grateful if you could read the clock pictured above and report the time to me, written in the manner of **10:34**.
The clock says **3:00**
